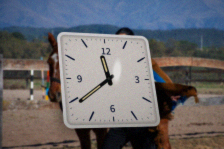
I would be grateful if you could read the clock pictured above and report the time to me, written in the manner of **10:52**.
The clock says **11:39**
